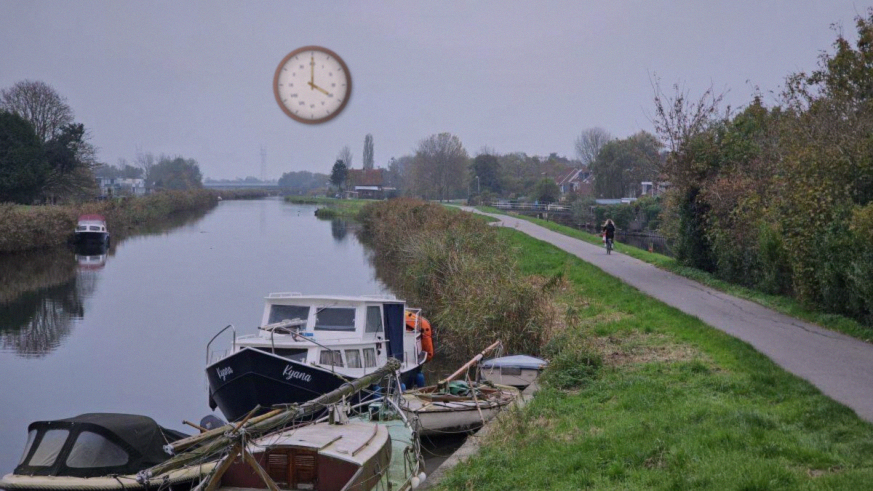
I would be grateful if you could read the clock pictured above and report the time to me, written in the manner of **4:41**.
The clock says **4:00**
